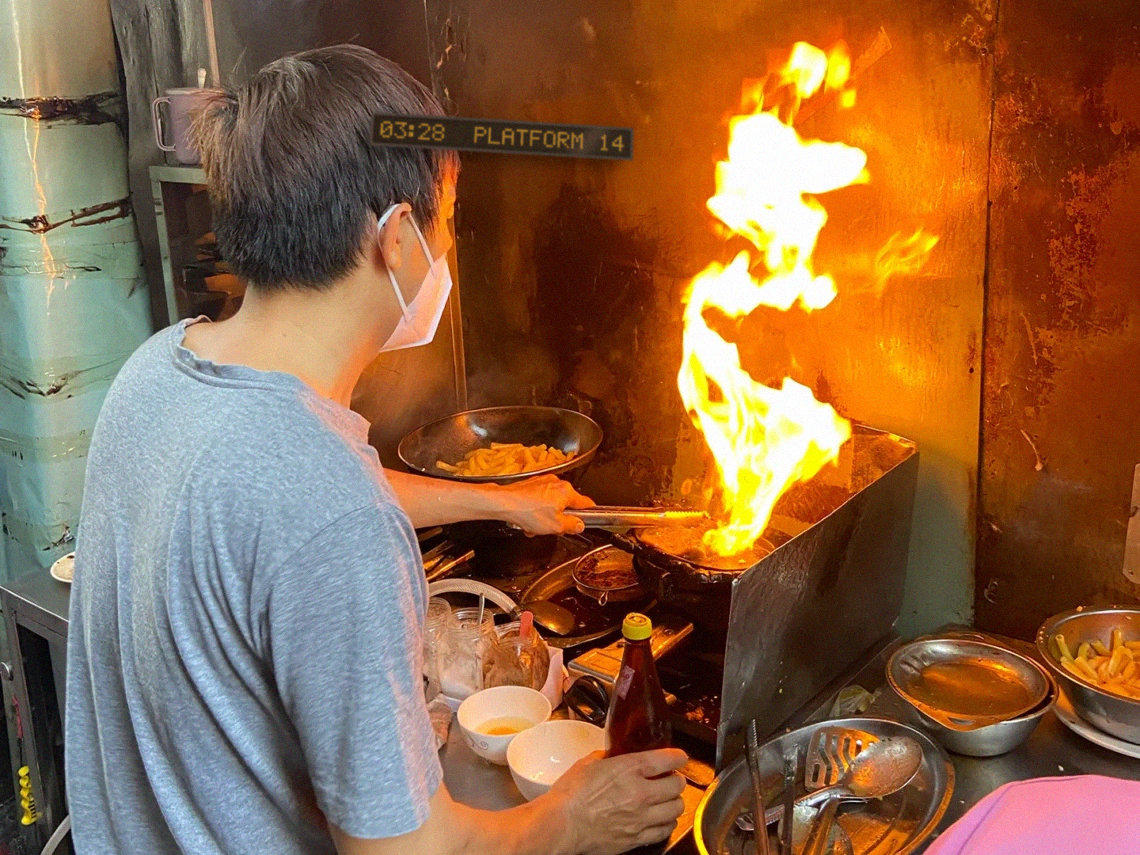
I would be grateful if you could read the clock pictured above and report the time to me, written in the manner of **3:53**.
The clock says **3:28**
